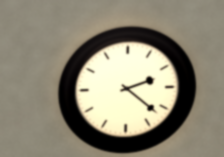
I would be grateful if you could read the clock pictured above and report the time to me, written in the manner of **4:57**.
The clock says **2:22**
